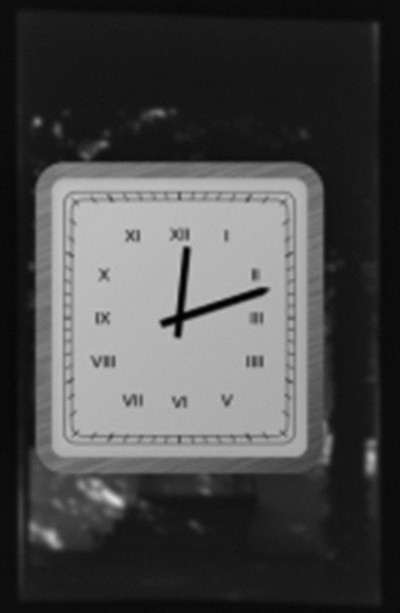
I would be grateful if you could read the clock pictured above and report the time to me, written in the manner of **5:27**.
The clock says **12:12**
